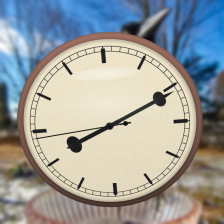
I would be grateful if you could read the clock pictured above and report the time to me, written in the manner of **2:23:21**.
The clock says **8:10:44**
